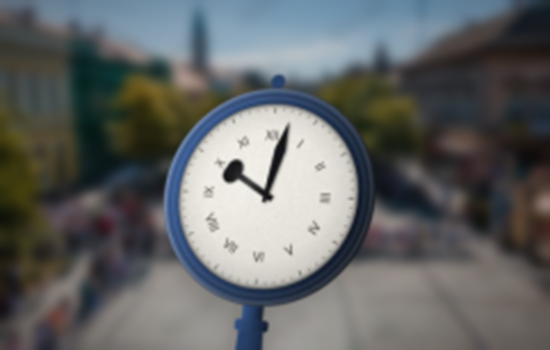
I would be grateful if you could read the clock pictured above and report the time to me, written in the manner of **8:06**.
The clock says **10:02**
